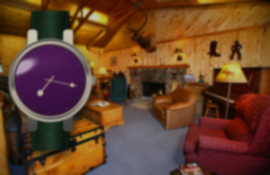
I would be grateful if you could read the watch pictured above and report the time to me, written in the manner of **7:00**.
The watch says **7:17**
